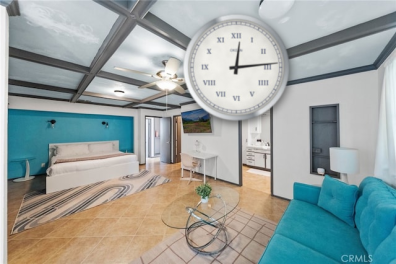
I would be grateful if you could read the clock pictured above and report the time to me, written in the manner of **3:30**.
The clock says **12:14**
